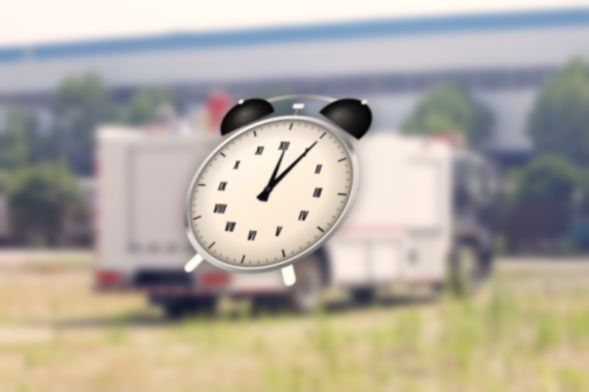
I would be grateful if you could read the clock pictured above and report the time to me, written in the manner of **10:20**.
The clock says **12:05**
